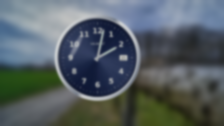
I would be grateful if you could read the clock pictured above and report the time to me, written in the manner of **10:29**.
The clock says **2:02**
